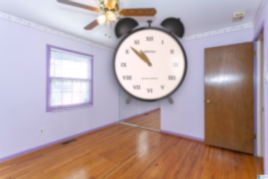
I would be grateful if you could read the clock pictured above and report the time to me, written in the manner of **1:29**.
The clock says **10:52**
